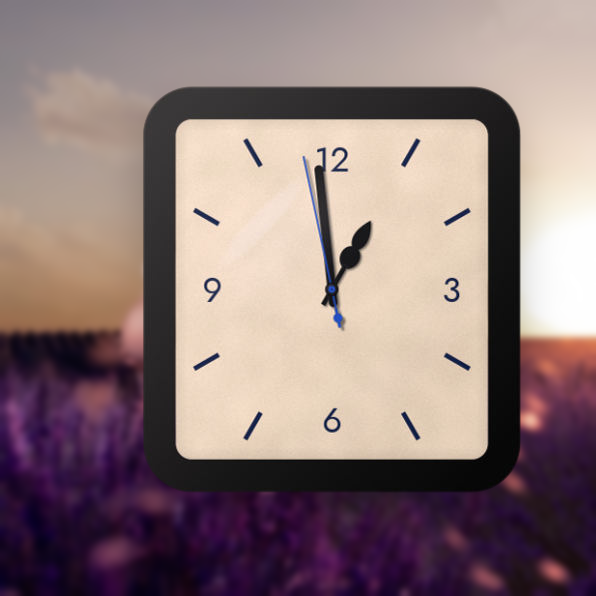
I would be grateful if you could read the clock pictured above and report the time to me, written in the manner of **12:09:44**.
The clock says **12:58:58**
